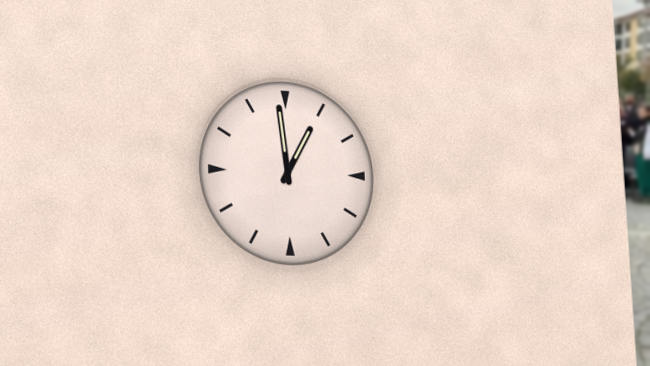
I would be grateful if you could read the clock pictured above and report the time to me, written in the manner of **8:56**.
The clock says **12:59**
